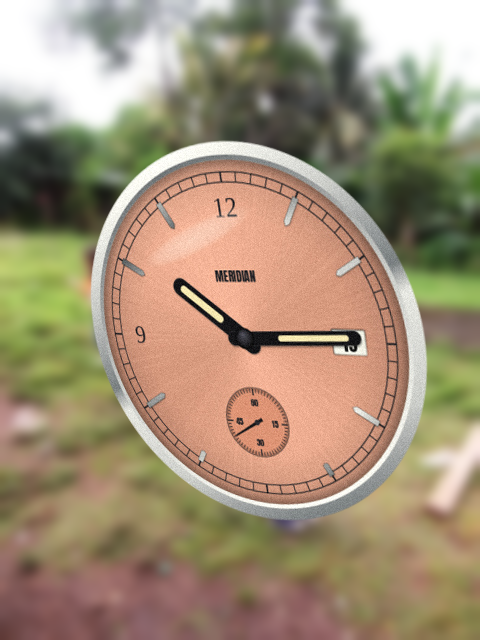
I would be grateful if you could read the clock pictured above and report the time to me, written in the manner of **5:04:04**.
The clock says **10:14:40**
